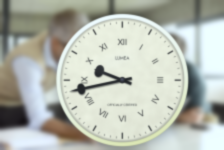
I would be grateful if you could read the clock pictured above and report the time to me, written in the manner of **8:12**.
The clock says **9:43**
